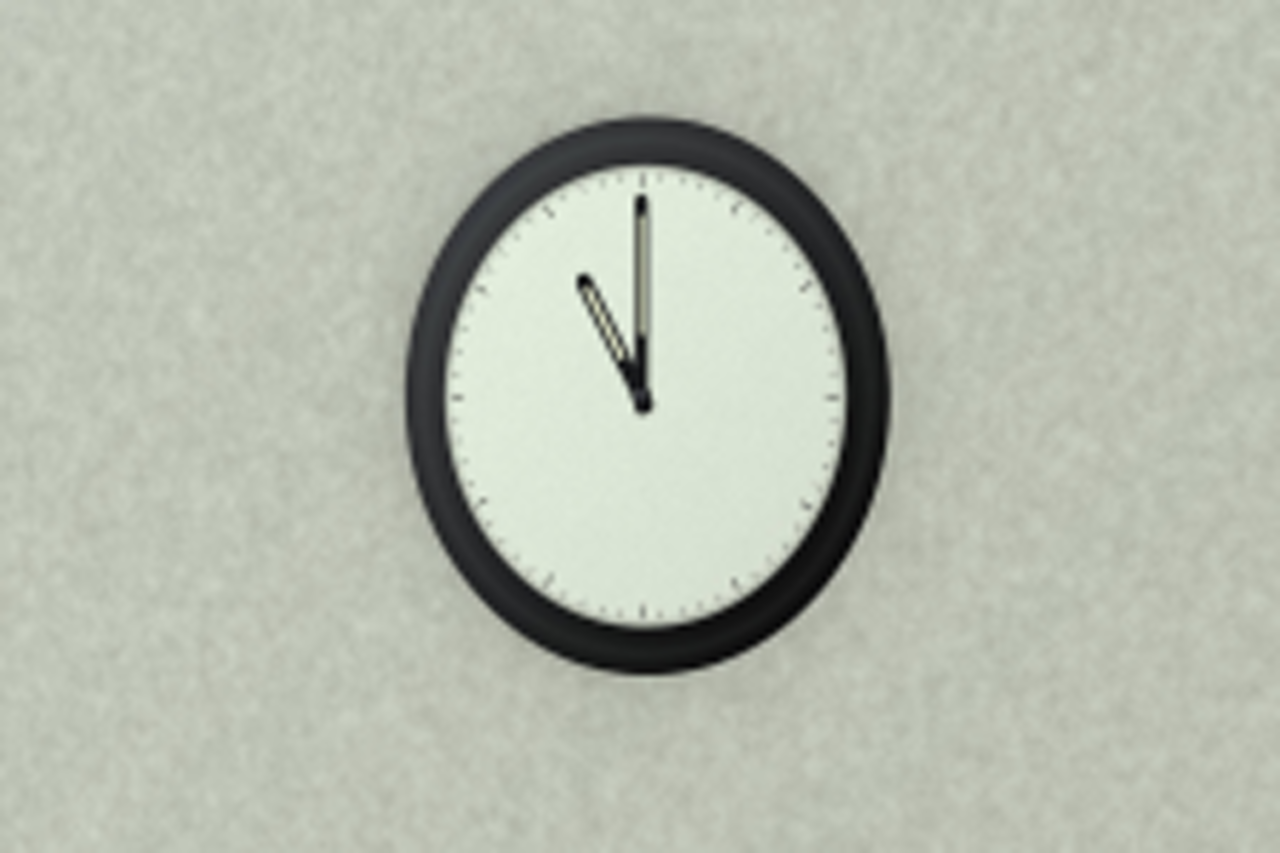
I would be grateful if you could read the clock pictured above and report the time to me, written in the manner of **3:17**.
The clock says **11:00**
